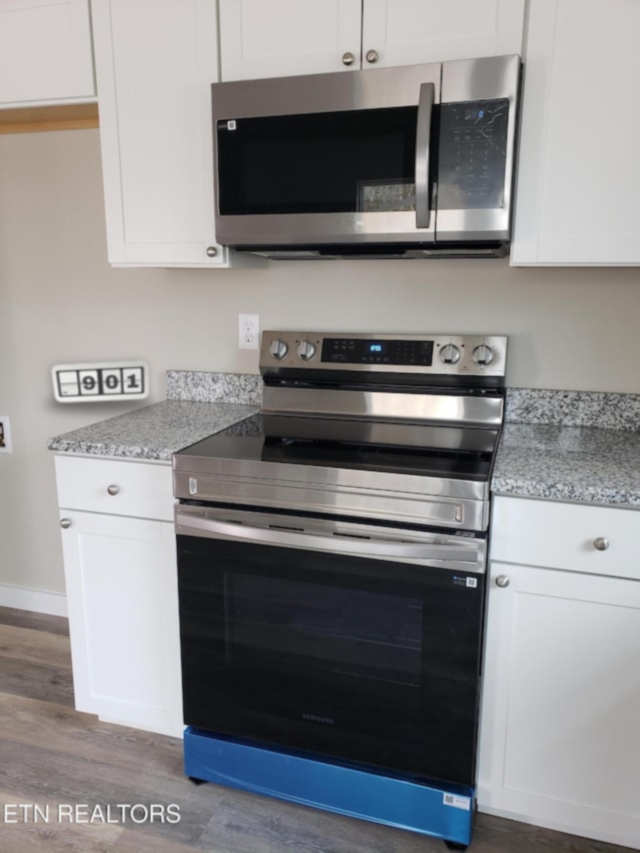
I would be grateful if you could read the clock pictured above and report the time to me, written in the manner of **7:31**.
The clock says **9:01**
